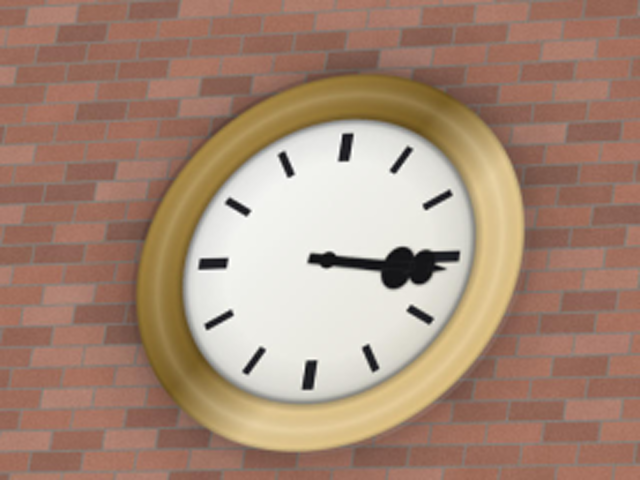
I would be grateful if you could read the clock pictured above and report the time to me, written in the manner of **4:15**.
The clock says **3:16**
